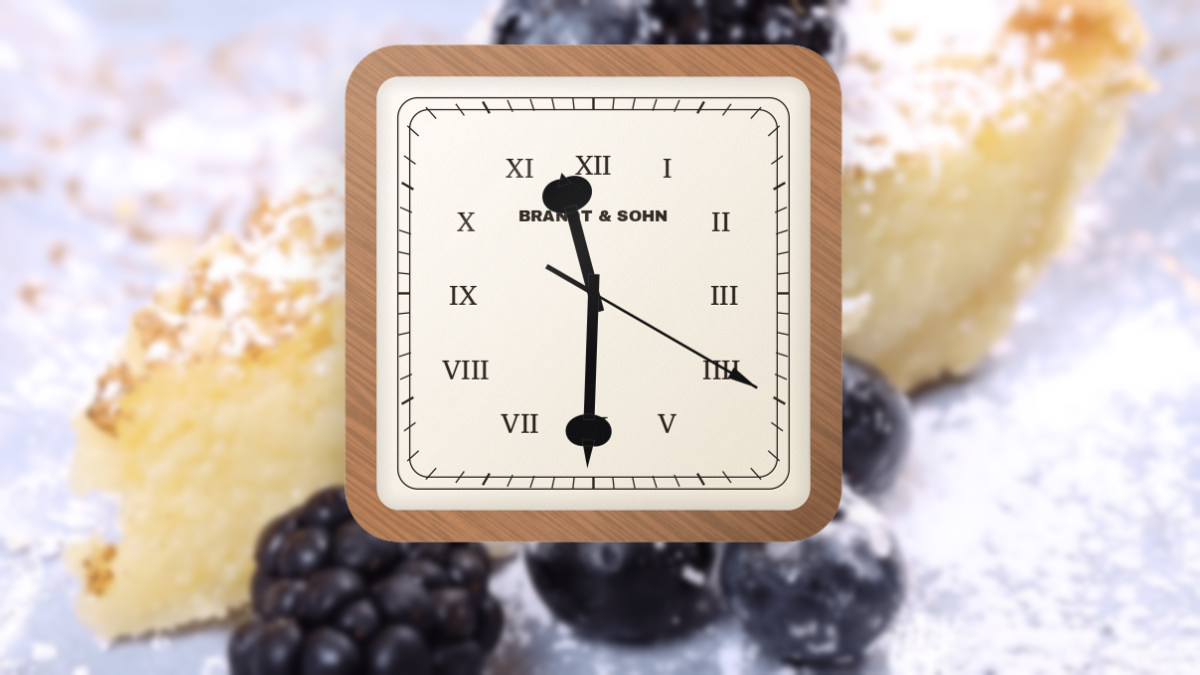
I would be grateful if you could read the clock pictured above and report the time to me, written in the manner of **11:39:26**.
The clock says **11:30:20**
